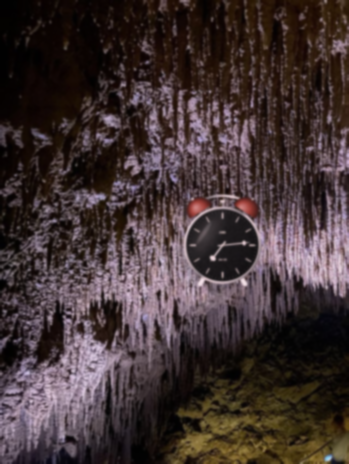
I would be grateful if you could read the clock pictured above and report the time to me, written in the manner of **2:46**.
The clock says **7:14**
